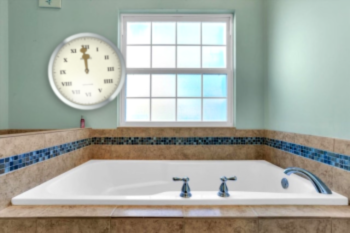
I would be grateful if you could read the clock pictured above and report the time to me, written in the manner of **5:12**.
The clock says **11:59**
